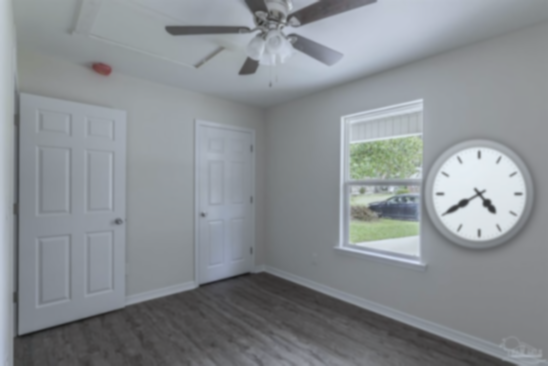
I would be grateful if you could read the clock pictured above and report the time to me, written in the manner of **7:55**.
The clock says **4:40**
